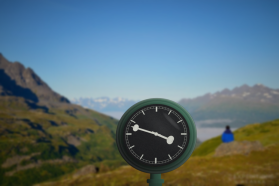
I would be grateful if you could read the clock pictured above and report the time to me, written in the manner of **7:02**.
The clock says **3:48**
